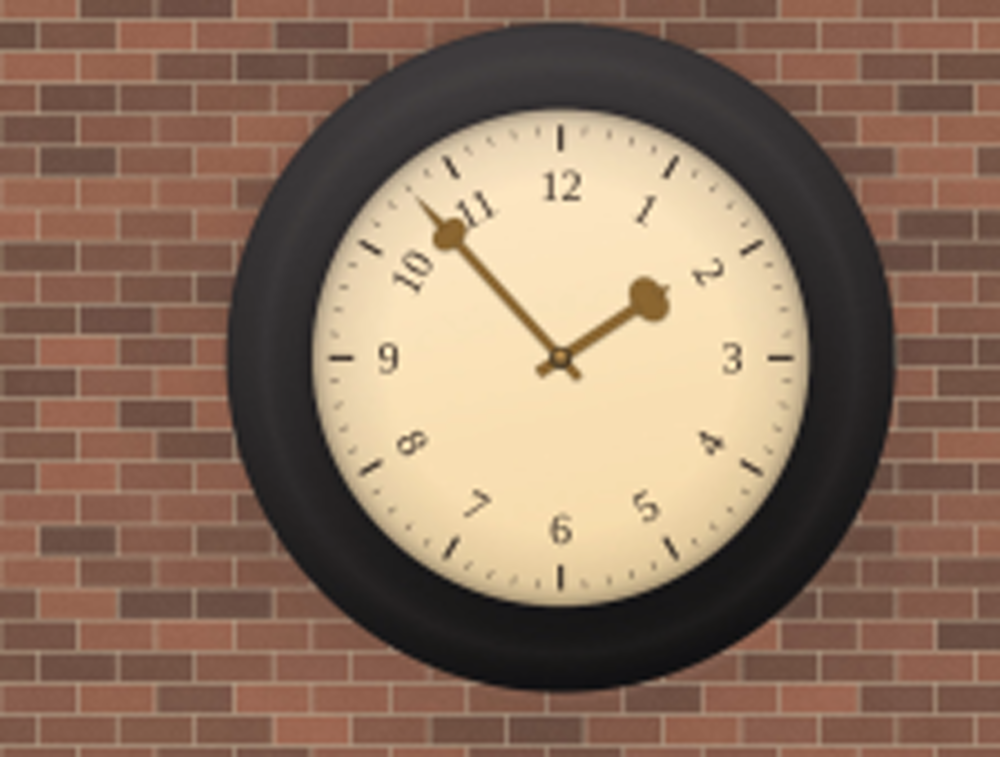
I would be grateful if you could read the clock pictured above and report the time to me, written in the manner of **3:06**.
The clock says **1:53**
